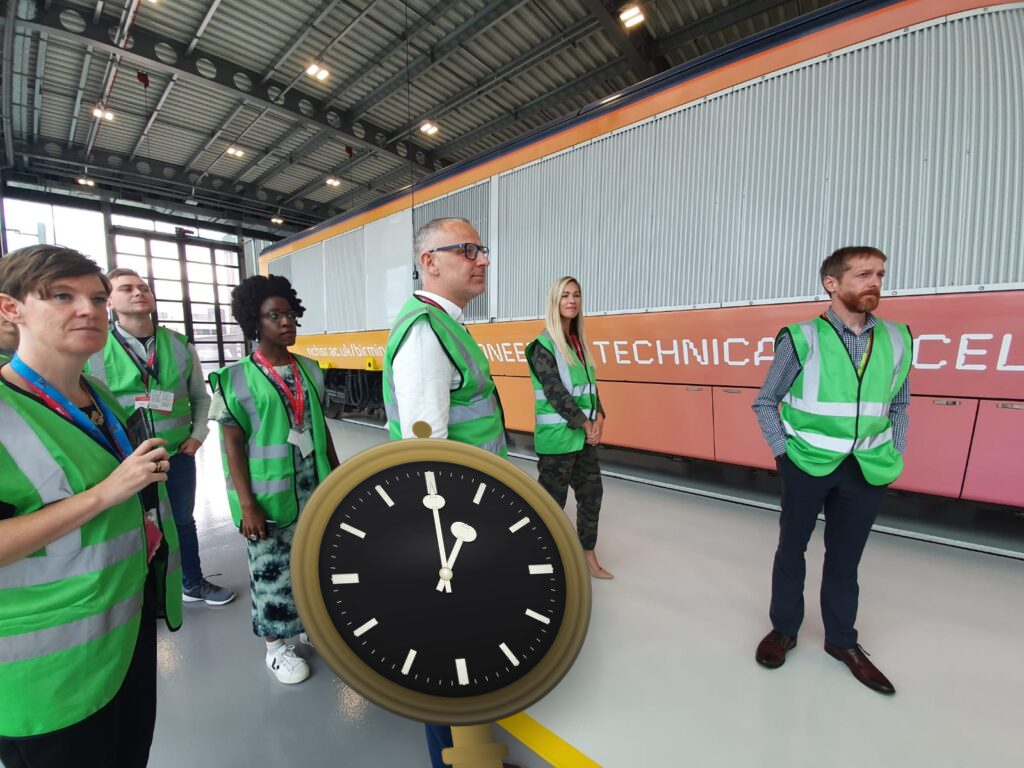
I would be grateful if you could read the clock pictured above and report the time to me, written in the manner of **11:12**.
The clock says **1:00**
